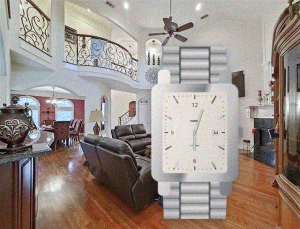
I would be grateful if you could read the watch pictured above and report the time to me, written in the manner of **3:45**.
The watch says **6:03**
